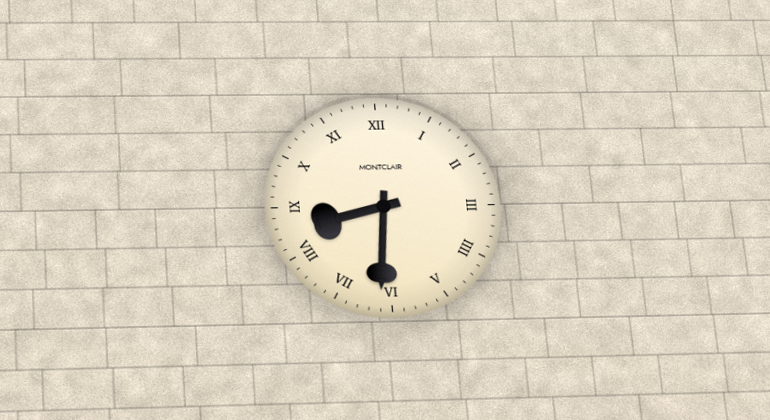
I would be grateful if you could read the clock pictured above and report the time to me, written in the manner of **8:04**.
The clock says **8:31**
